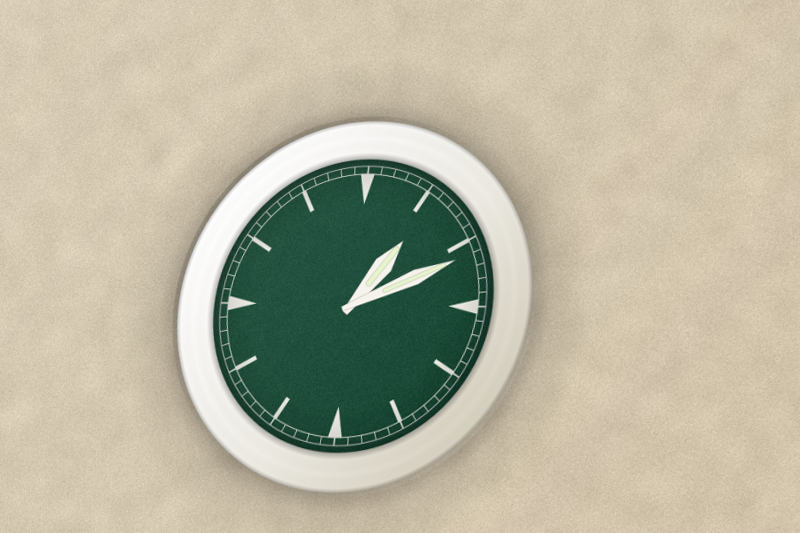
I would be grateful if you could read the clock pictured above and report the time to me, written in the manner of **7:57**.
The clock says **1:11**
